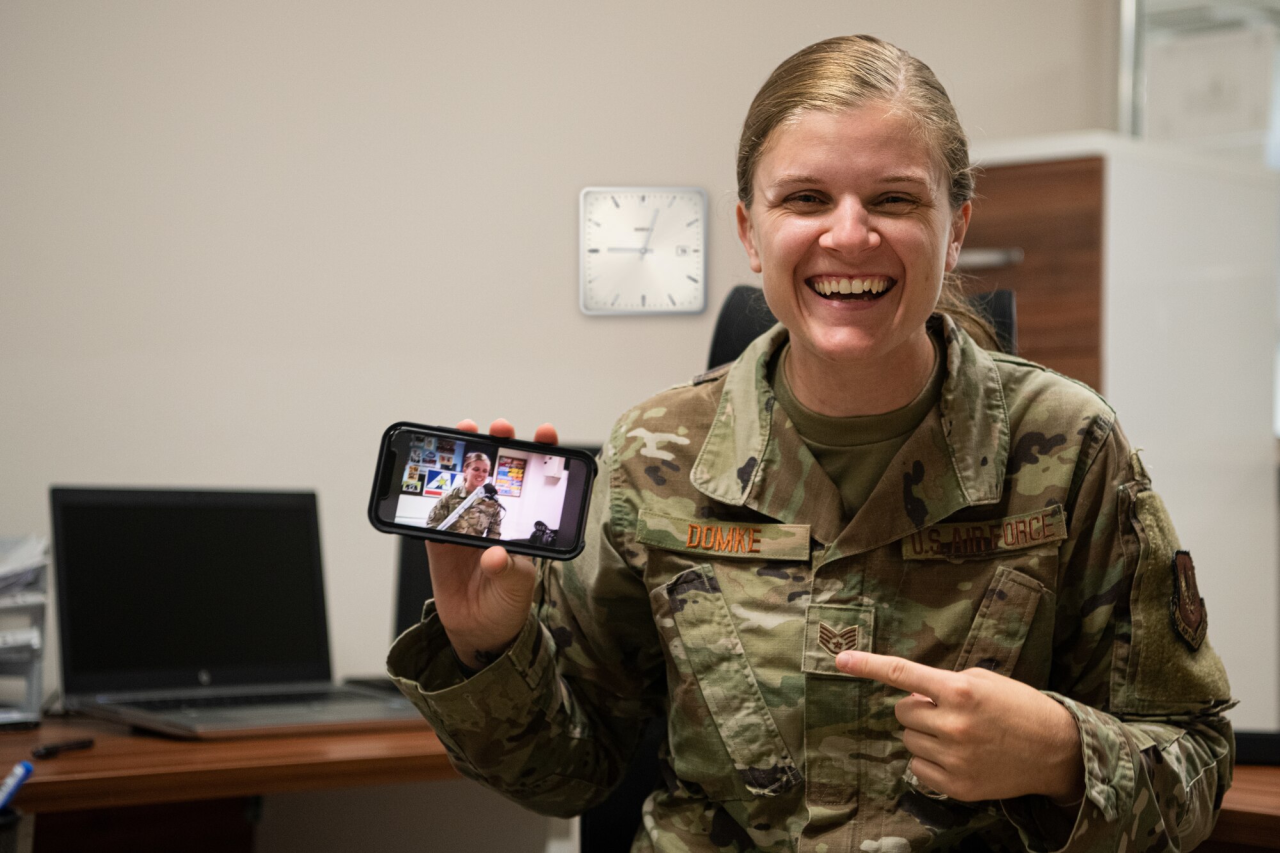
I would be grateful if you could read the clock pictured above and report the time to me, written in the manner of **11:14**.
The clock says **9:03**
